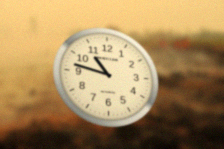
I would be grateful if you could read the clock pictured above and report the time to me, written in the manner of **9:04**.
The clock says **10:47**
